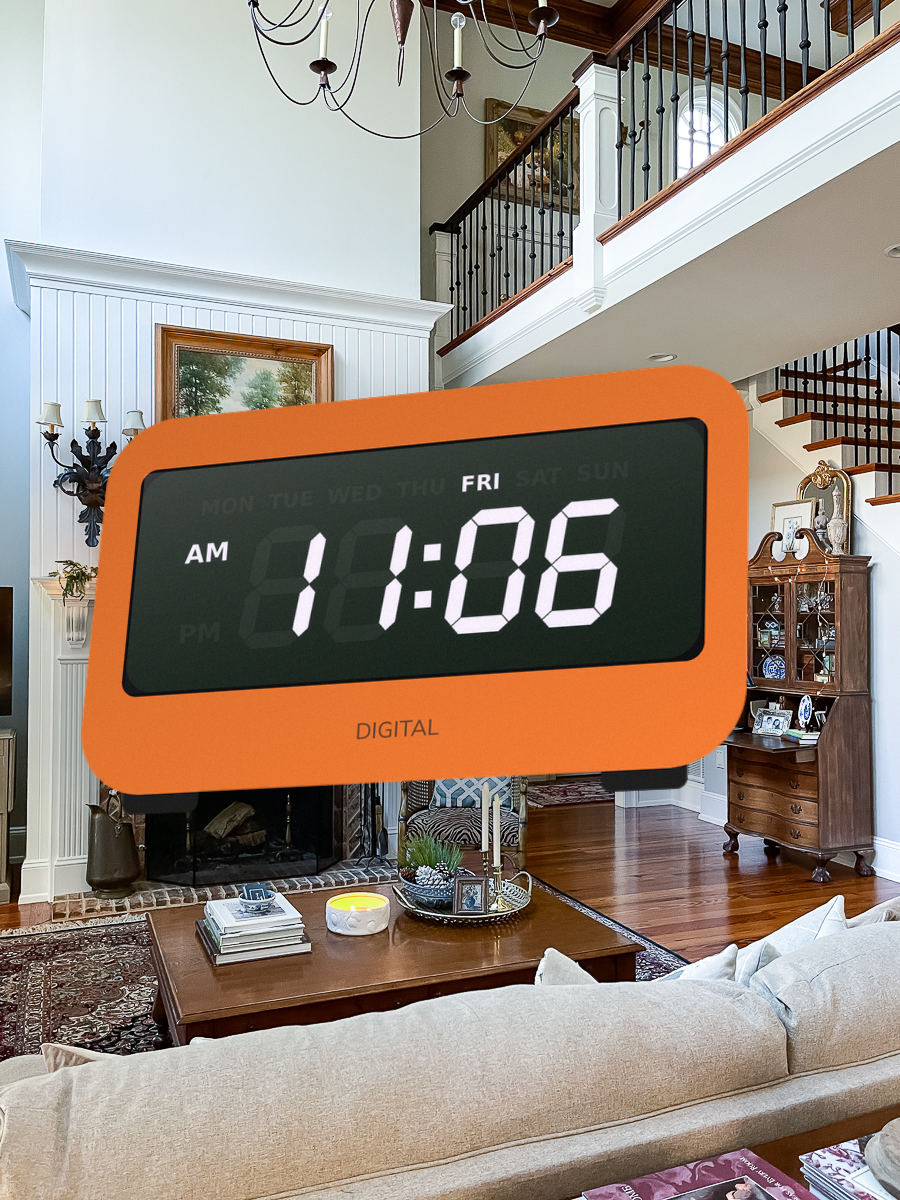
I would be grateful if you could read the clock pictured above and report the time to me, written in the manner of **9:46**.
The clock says **11:06**
